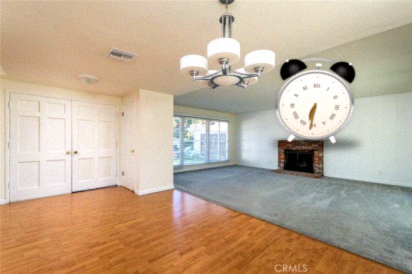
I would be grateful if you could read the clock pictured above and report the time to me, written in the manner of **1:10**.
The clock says **6:31**
